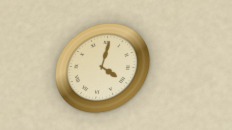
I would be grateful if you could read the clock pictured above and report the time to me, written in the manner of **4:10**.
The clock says **4:01**
